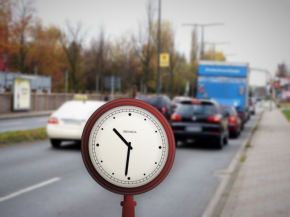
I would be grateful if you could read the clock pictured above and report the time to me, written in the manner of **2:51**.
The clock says **10:31**
